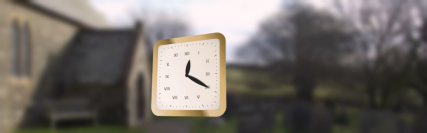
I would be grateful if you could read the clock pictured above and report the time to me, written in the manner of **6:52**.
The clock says **12:20**
